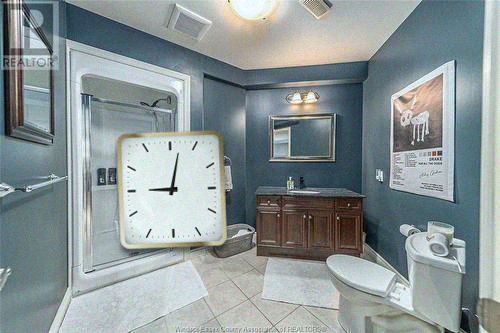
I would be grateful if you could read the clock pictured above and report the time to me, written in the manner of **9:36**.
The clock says **9:02**
